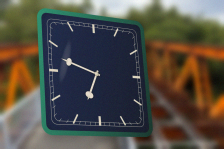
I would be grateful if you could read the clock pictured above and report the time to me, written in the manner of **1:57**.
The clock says **6:48**
